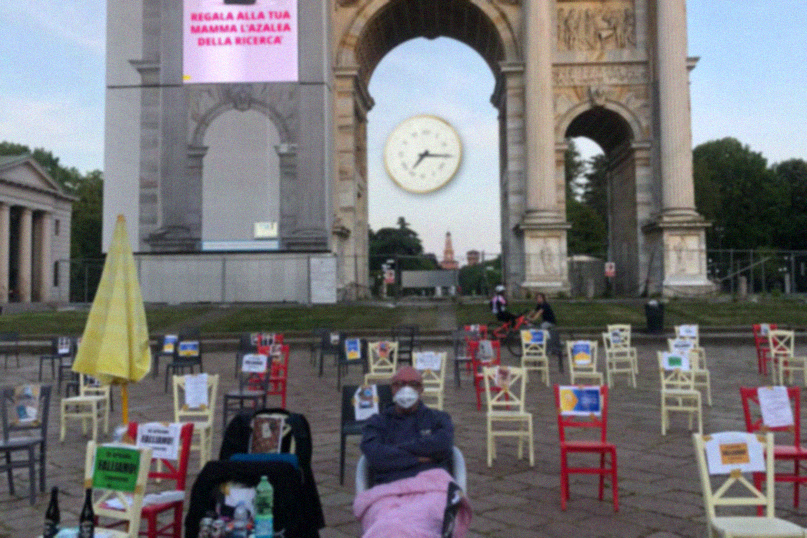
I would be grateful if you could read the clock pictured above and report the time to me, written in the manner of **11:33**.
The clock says **7:15**
